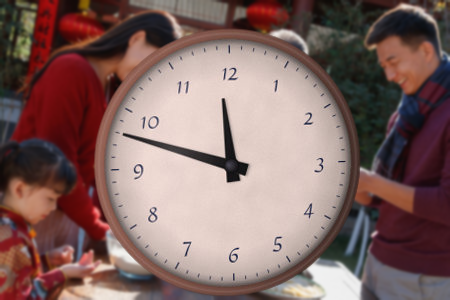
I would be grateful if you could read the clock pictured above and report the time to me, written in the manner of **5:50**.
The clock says **11:48**
